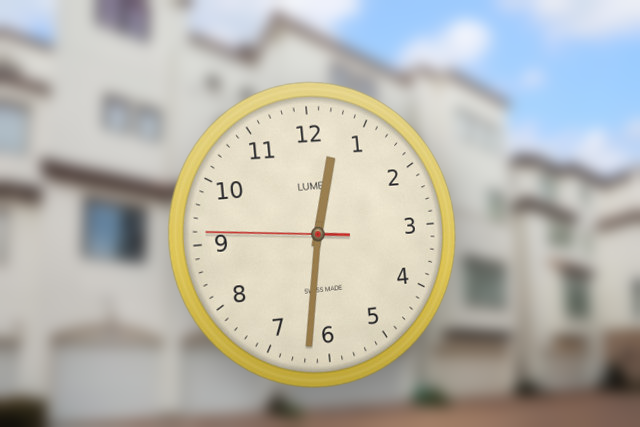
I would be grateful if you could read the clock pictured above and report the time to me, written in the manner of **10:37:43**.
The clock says **12:31:46**
